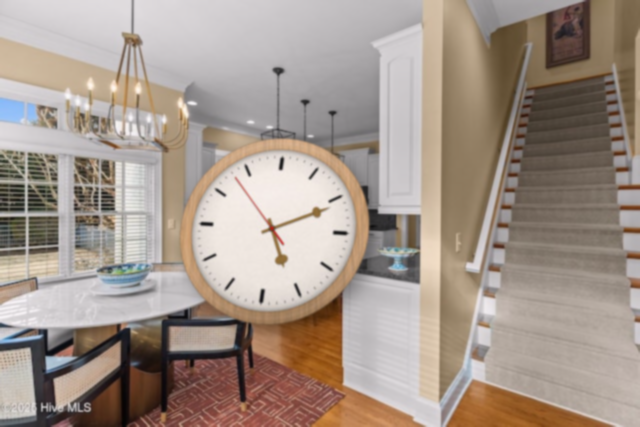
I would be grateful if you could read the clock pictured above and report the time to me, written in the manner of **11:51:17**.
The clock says **5:10:53**
